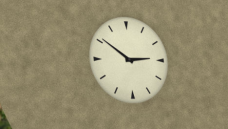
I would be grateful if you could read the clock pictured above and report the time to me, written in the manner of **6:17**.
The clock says **2:51**
